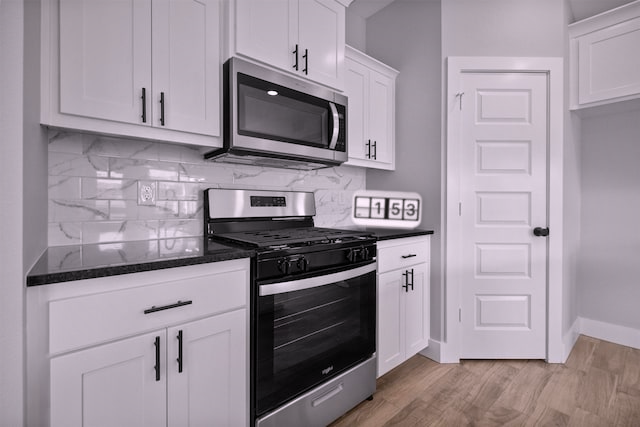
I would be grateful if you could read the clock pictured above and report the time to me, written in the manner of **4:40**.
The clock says **1:53**
